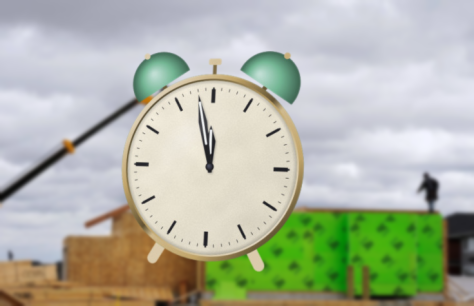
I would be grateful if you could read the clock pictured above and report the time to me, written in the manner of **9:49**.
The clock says **11:58**
